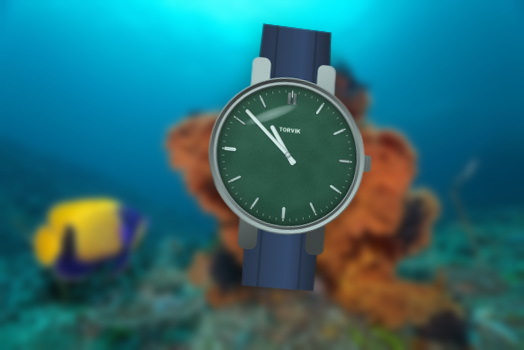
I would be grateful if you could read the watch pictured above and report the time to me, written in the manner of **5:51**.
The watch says **10:52**
